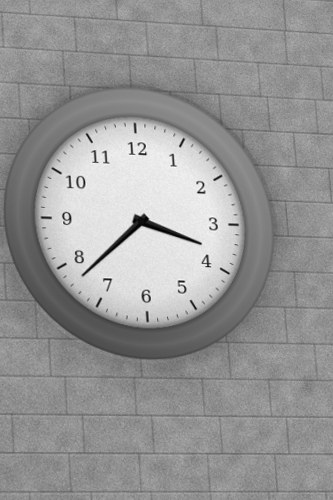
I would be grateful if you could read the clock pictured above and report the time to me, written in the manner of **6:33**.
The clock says **3:38**
